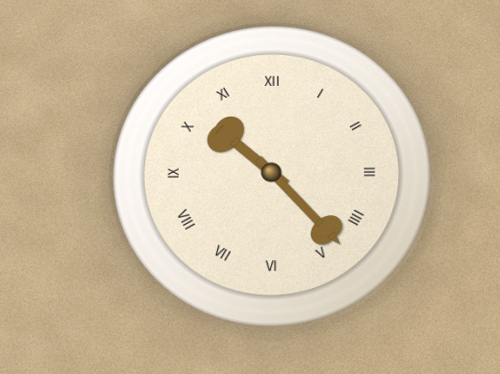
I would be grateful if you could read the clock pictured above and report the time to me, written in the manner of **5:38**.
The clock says **10:23**
